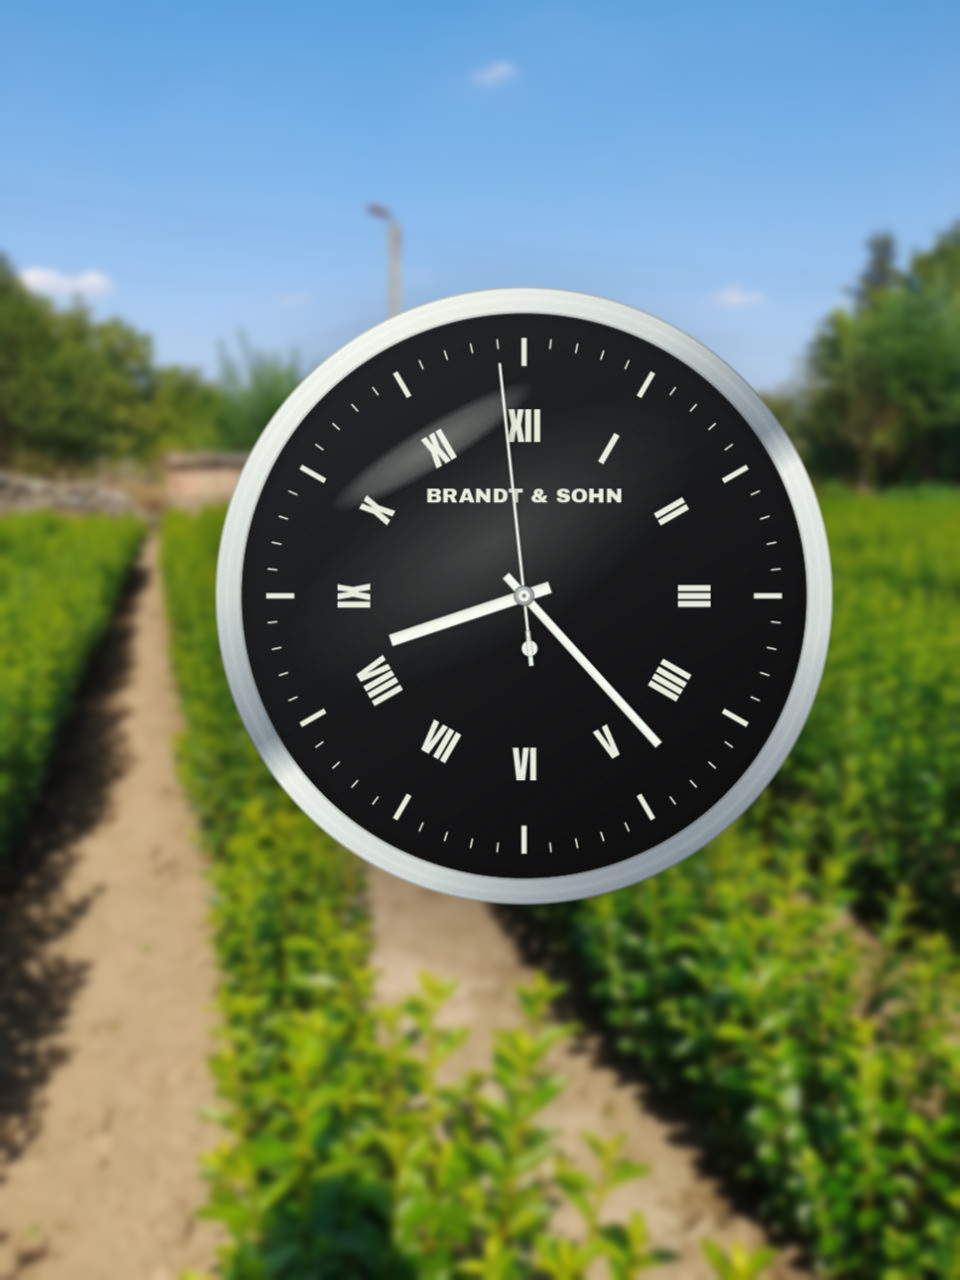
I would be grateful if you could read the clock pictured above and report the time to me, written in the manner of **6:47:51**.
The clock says **8:22:59**
